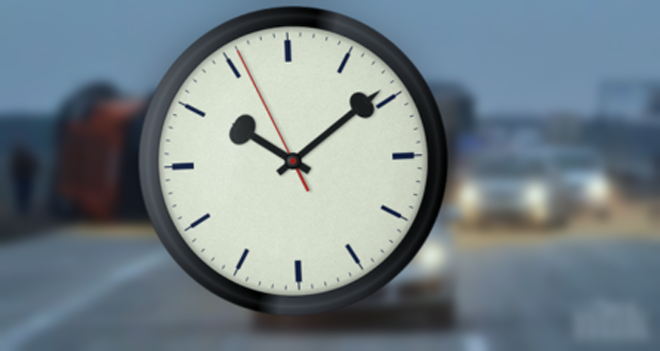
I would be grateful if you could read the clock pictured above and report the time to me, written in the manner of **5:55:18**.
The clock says **10:08:56**
